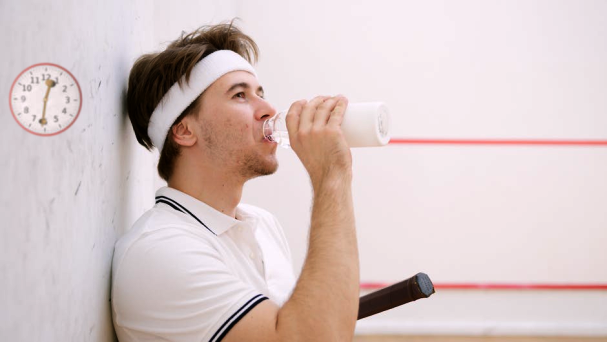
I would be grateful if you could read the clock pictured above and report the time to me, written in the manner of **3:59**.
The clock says **12:31**
